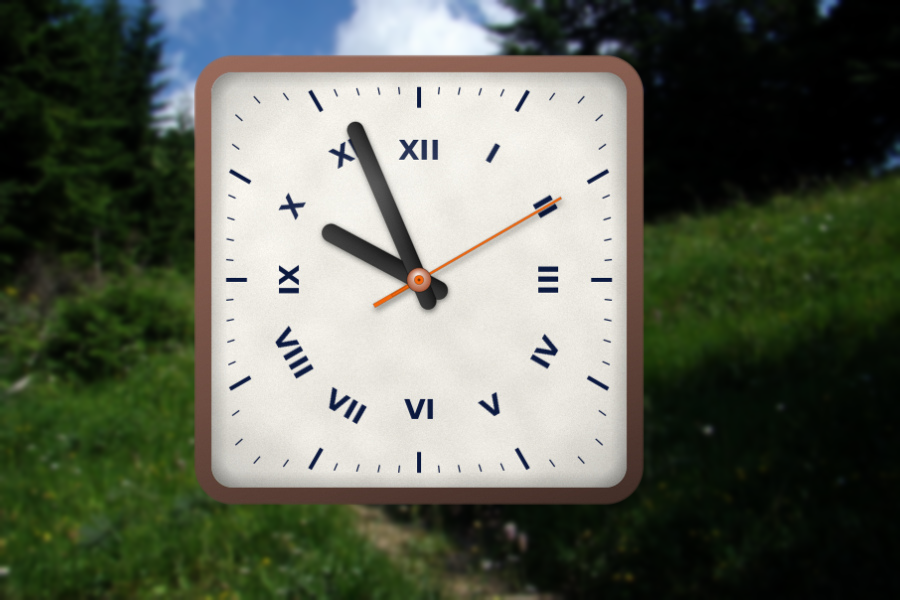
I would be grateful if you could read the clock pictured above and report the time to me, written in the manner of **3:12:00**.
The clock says **9:56:10**
